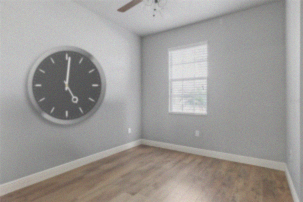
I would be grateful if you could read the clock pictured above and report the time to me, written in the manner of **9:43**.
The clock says **5:01**
